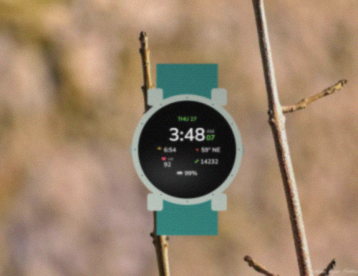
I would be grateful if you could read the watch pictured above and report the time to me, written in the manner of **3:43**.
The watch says **3:48**
